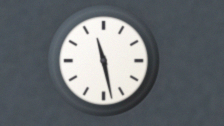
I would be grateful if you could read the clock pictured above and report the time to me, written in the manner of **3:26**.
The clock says **11:28**
